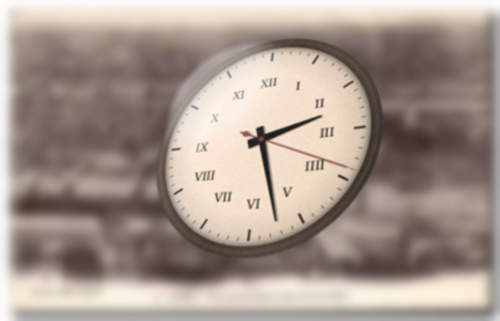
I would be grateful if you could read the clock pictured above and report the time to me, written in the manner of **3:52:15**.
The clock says **2:27:19**
